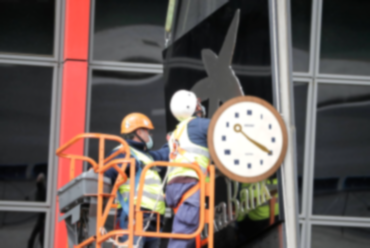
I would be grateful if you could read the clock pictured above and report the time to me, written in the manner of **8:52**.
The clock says **10:20**
